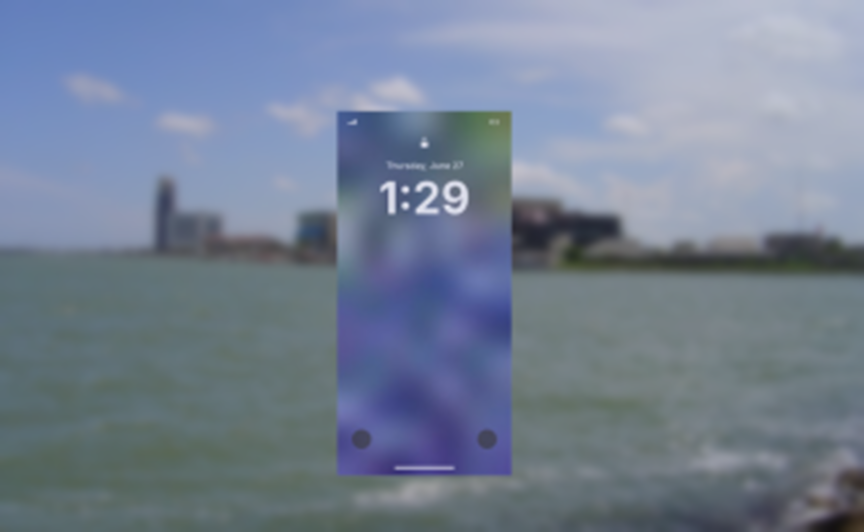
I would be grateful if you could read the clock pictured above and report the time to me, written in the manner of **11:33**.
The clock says **1:29**
